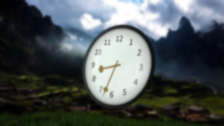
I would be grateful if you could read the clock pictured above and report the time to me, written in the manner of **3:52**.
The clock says **8:33**
